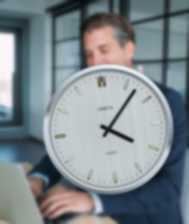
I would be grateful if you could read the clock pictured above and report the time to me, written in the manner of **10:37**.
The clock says **4:07**
